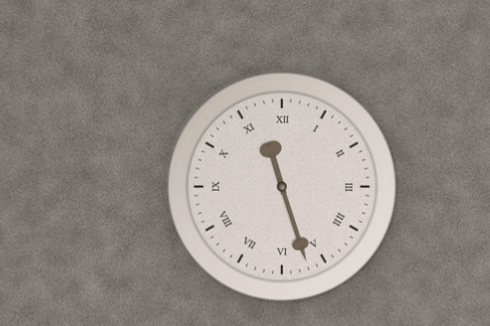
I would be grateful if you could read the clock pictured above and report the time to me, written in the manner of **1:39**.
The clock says **11:27**
